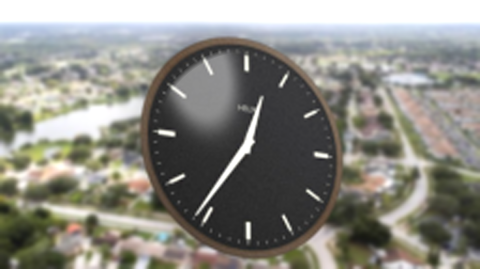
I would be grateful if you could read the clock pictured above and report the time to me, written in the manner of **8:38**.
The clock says **12:36**
